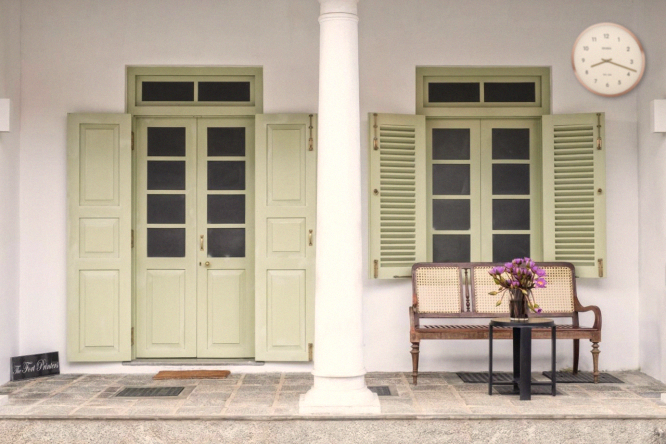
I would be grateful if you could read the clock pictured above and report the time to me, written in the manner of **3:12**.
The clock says **8:18**
